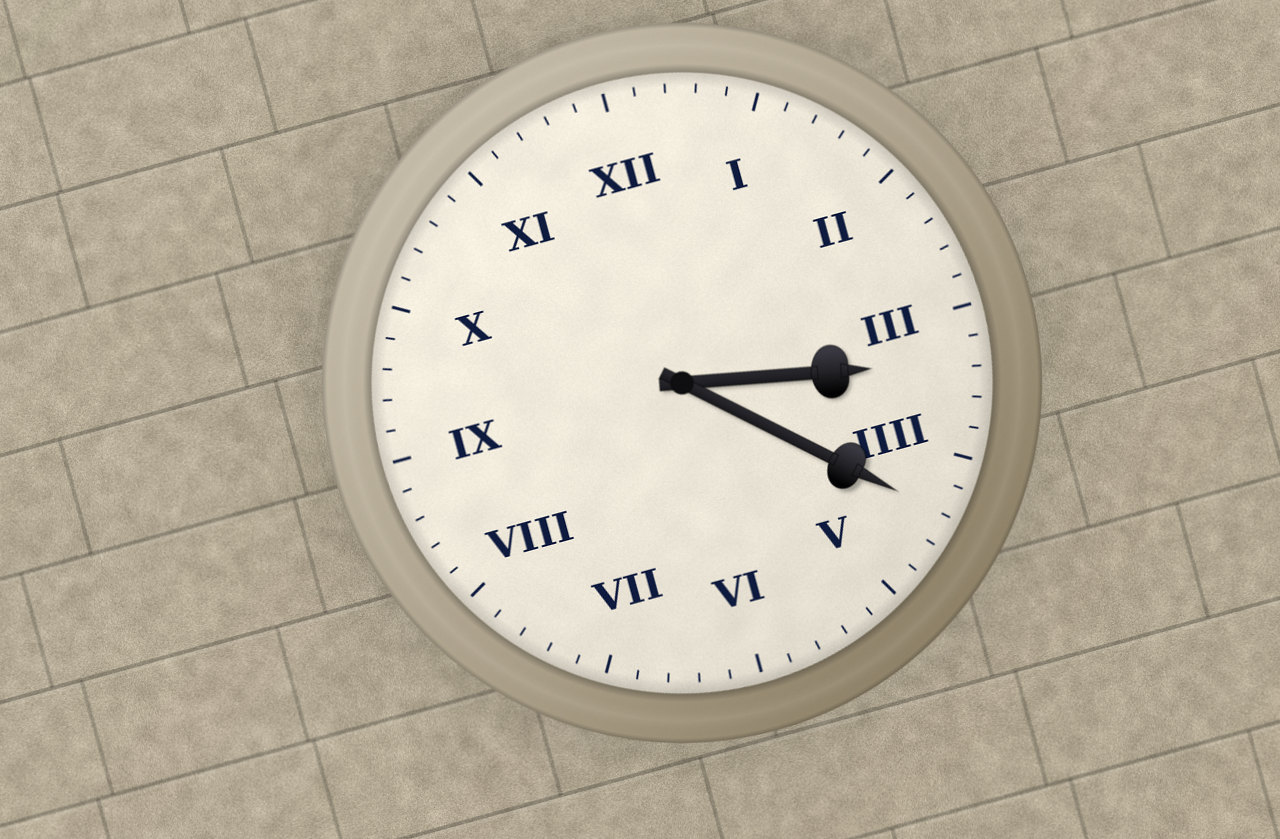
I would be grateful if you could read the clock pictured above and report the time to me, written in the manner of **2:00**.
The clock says **3:22**
